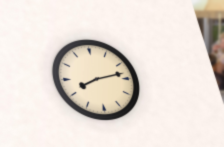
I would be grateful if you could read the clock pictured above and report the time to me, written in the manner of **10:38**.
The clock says **8:13**
